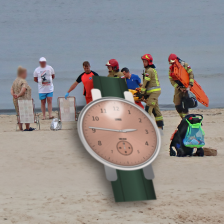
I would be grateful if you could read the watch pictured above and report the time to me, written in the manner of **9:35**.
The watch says **2:46**
